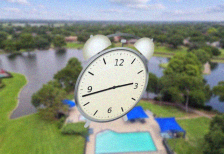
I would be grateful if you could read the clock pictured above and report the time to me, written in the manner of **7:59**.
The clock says **2:43**
